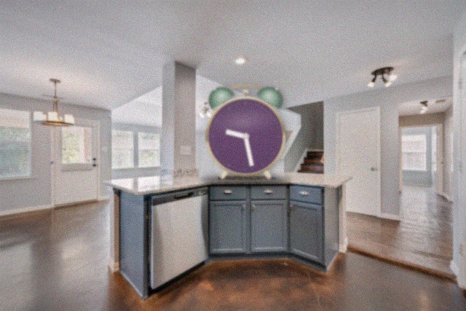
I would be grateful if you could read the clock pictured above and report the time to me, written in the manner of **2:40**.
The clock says **9:28**
